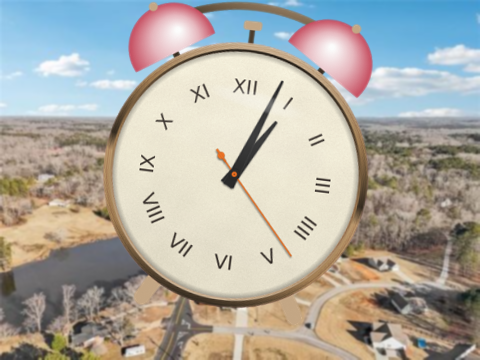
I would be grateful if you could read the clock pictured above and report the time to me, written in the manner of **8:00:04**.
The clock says **1:03:23**
